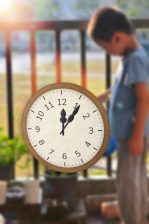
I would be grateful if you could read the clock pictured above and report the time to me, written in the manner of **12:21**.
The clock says **12:06**
